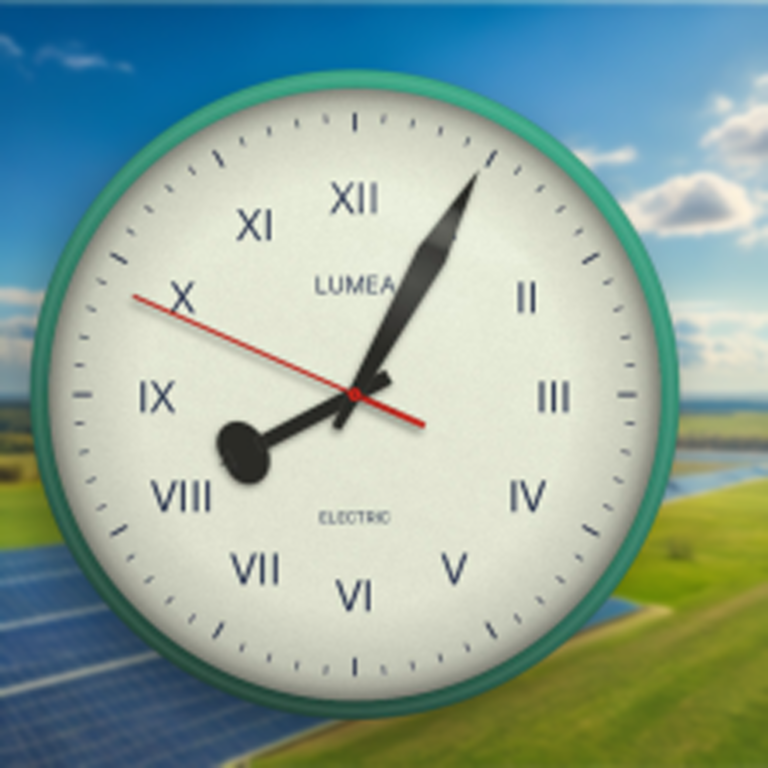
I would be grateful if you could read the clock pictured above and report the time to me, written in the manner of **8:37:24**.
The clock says **8:04:49**
